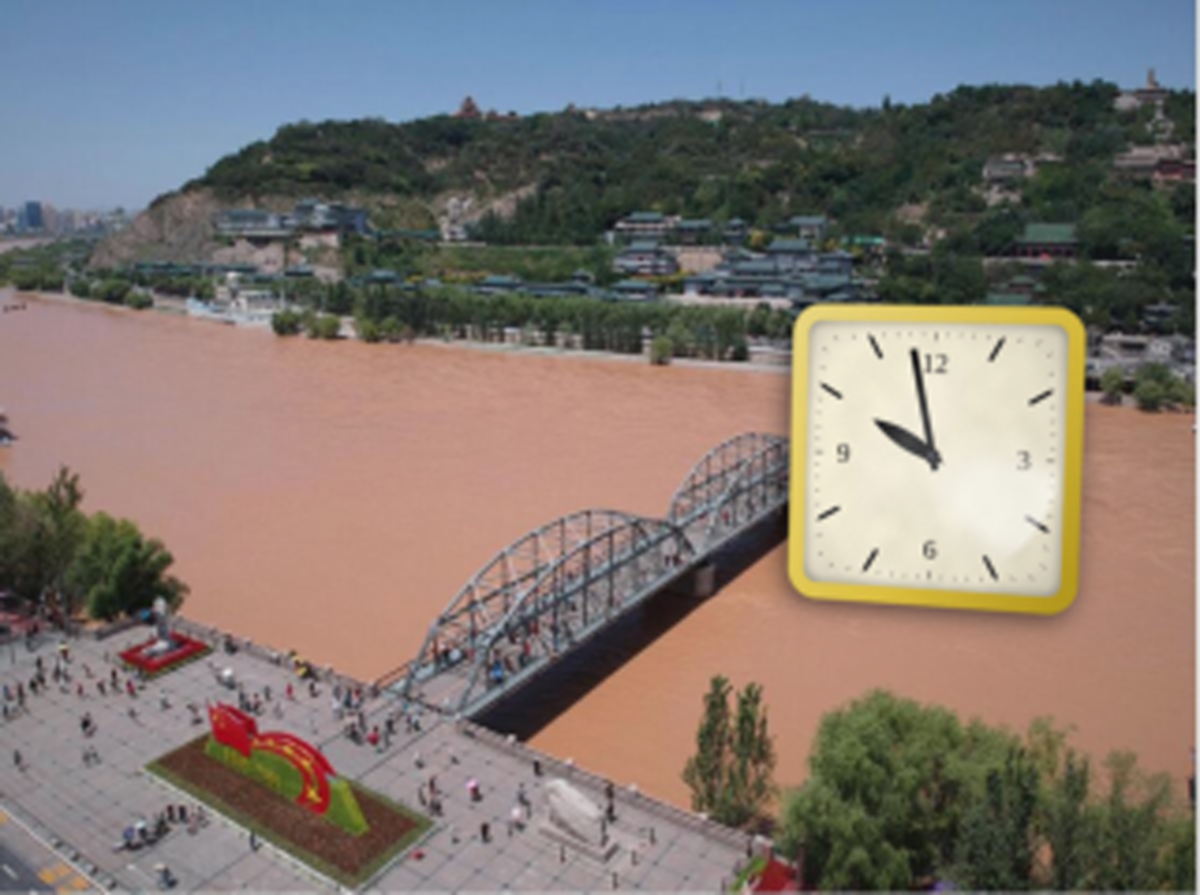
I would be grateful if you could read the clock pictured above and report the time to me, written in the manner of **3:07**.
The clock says **9:58**
